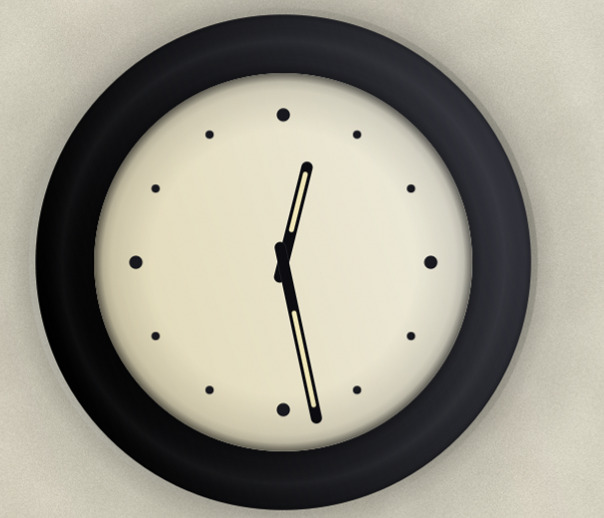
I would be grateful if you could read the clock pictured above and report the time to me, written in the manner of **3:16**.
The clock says **12:28**
